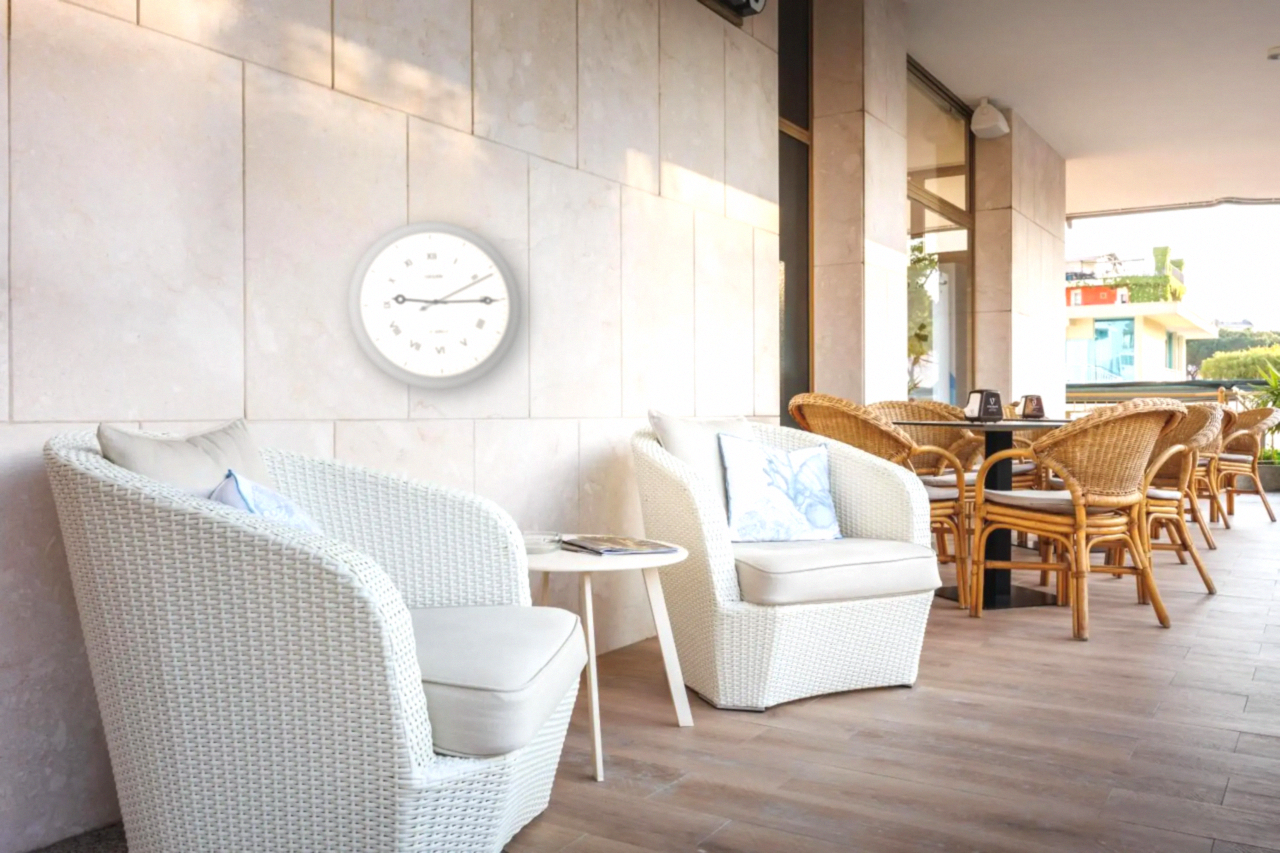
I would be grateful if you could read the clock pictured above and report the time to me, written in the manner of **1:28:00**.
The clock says **9:15:11**
